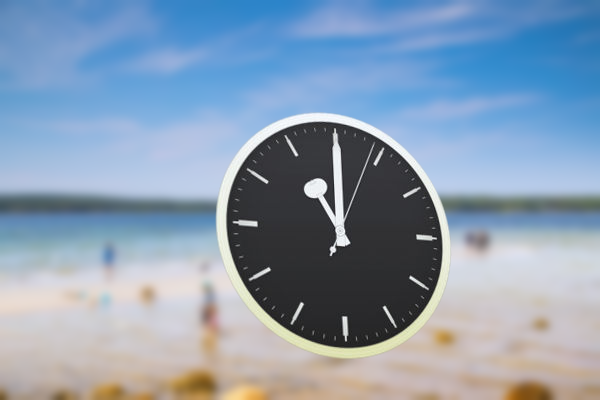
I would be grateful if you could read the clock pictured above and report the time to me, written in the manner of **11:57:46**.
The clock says **11:00:04**
